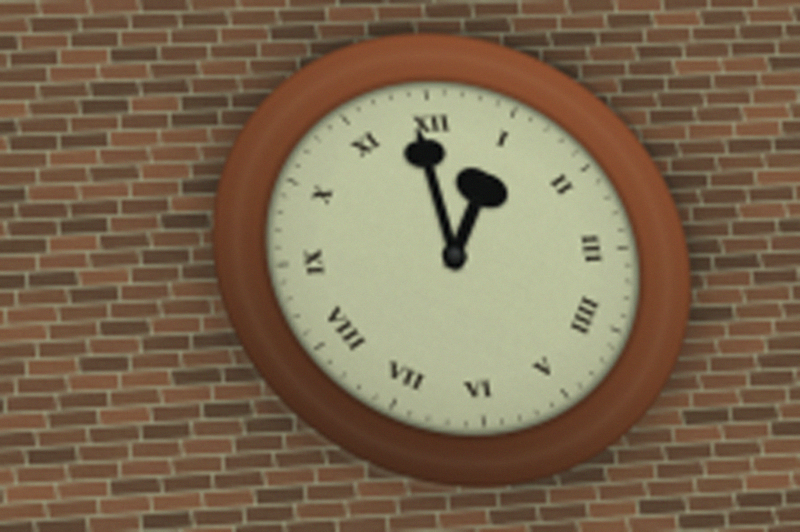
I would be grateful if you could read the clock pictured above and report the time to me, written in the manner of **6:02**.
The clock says **12:59**
